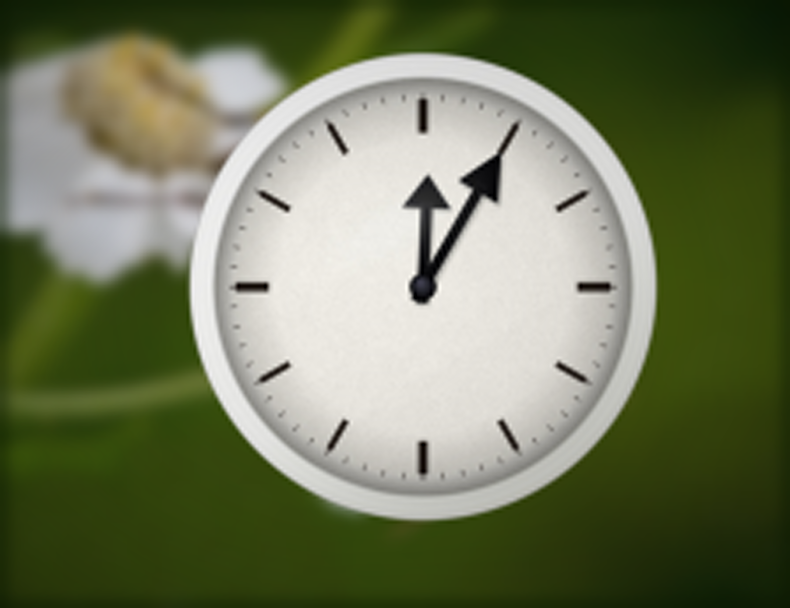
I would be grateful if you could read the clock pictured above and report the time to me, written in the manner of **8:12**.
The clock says **12:05**
